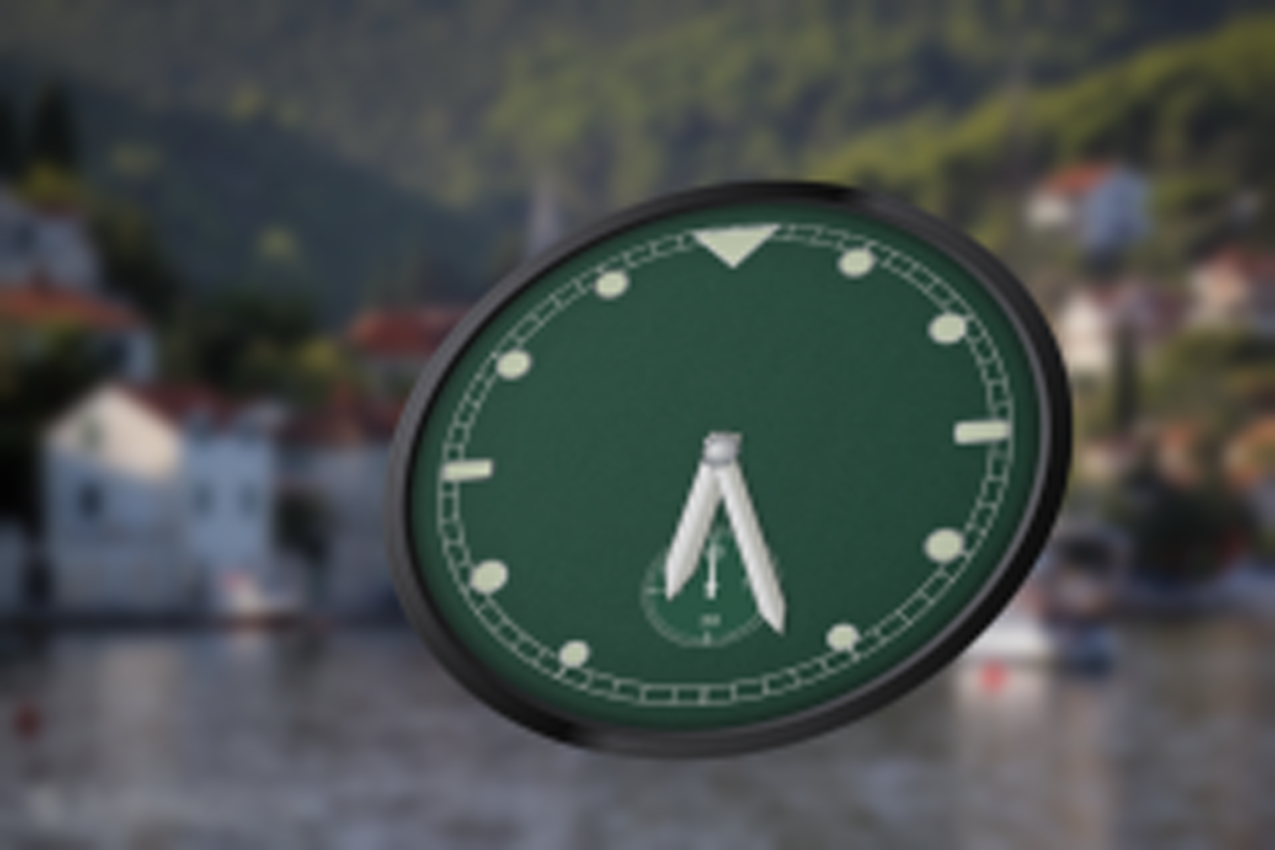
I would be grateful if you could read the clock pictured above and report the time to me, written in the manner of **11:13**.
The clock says **6:27**
